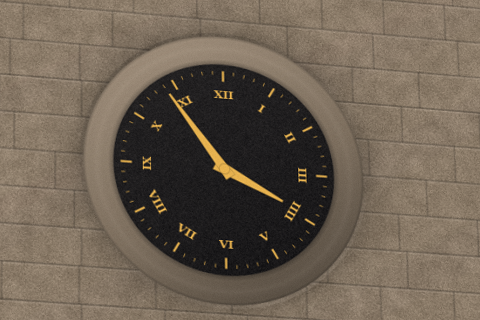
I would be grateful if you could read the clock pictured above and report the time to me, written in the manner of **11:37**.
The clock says **3:54**
